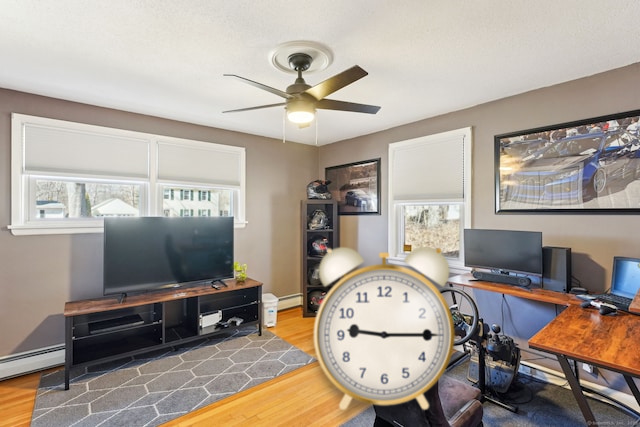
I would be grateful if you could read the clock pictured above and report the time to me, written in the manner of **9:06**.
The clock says **9:15**
